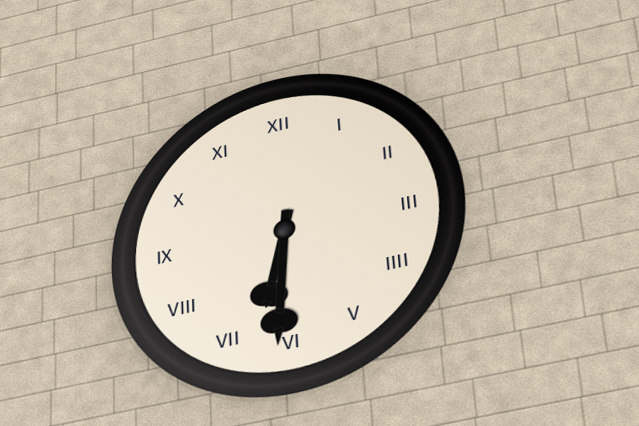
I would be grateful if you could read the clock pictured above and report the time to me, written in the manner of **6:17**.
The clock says **6:31**
